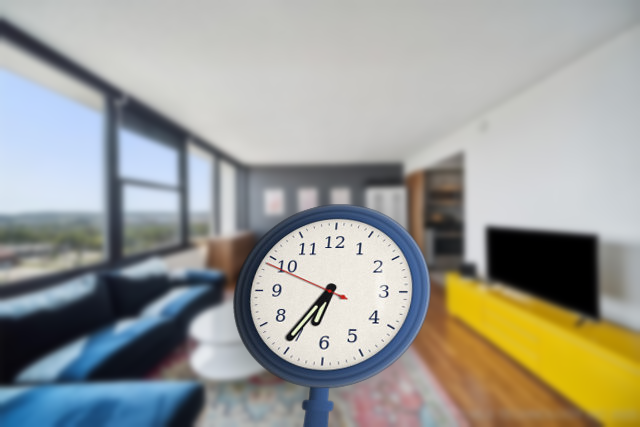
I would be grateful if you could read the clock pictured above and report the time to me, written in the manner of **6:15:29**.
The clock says **6:35:49**
